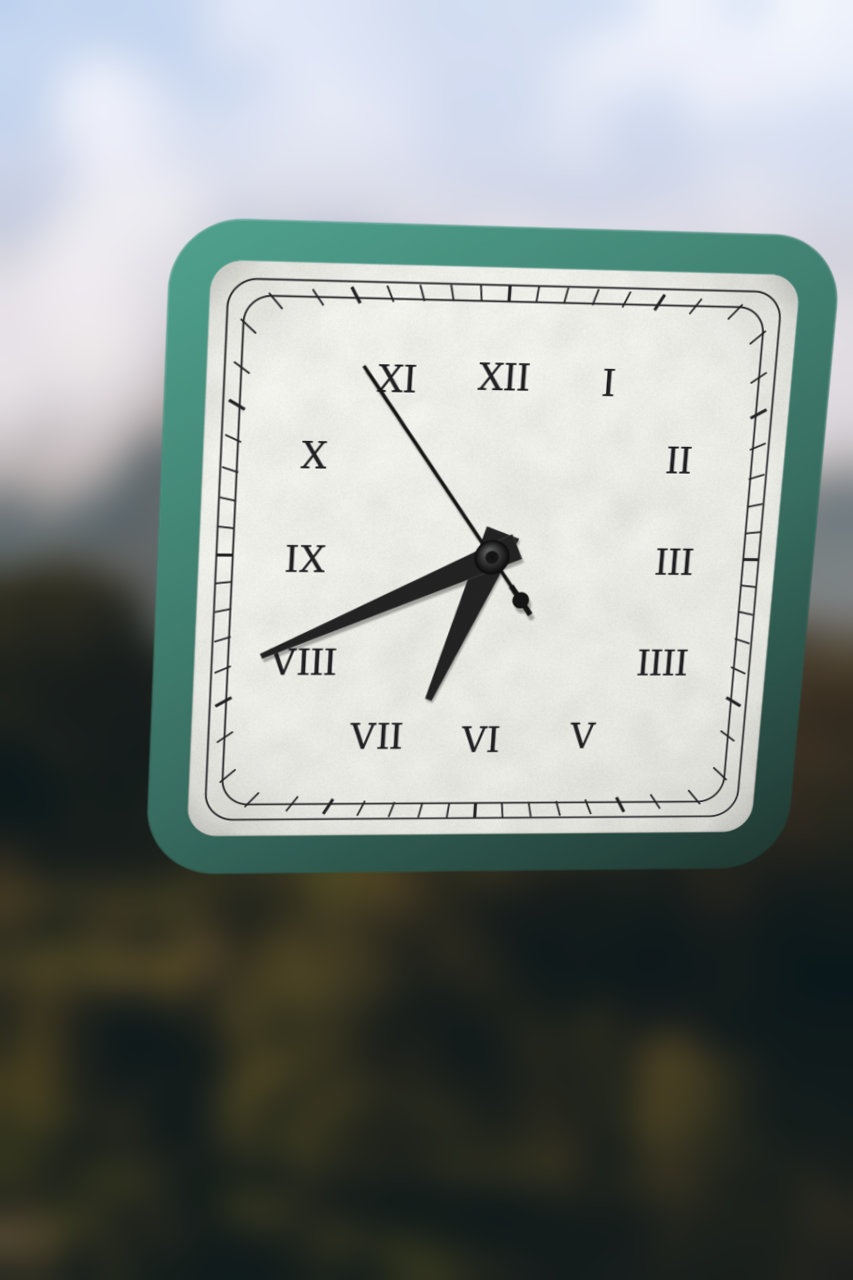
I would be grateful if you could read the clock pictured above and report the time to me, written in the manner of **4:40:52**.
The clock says **6:40:54**
